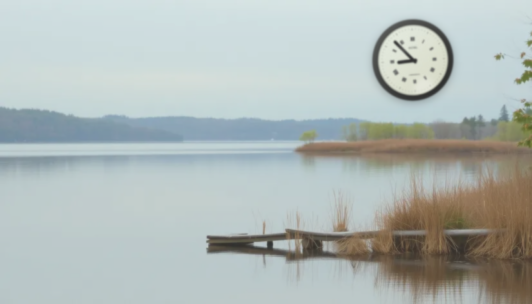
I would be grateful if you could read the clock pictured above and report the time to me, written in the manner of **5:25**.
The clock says **8:53**
